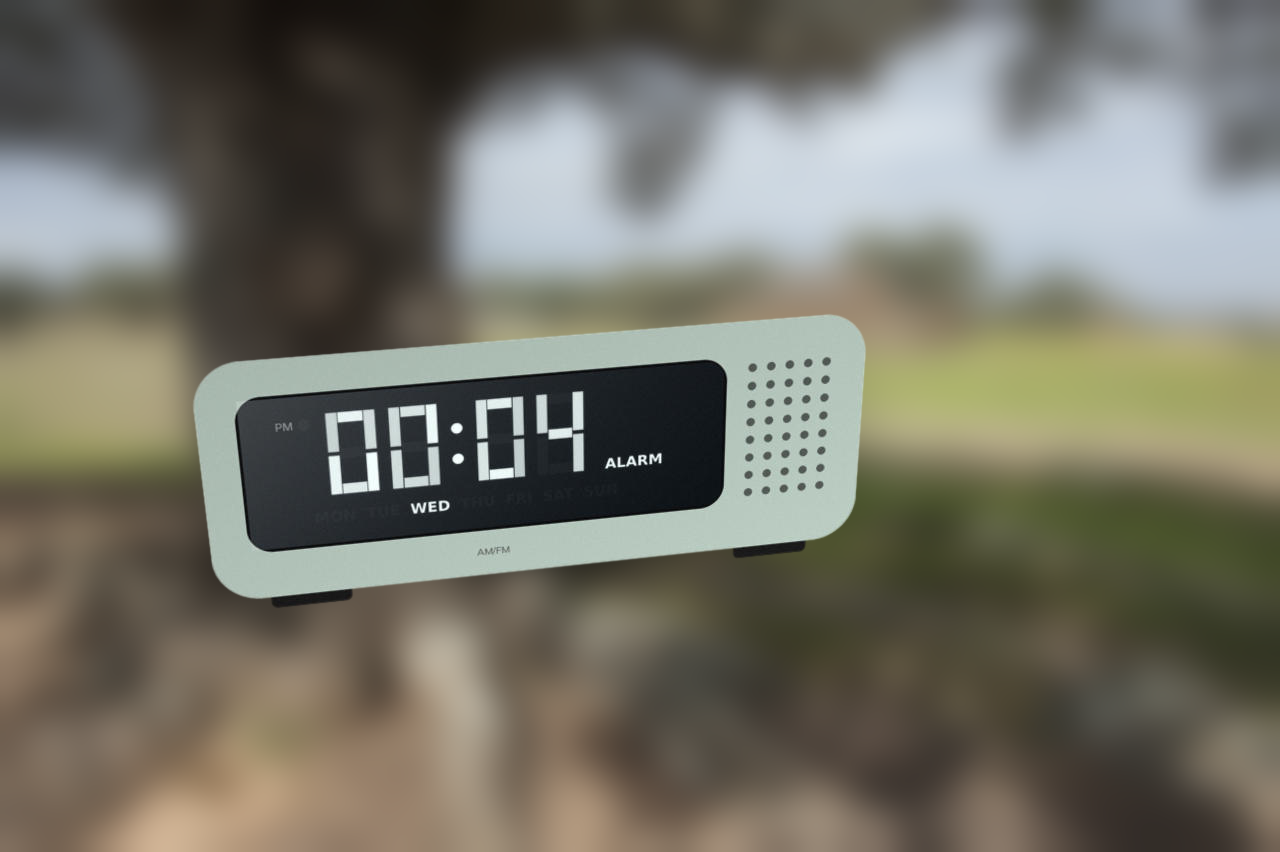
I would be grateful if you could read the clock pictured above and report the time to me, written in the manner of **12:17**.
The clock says **0:04**
